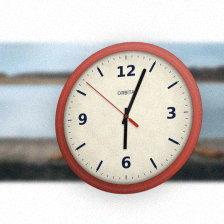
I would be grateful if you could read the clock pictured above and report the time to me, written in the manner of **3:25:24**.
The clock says **6:03:52**
